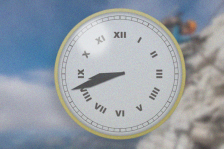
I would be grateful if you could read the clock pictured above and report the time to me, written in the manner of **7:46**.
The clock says **8:42**
